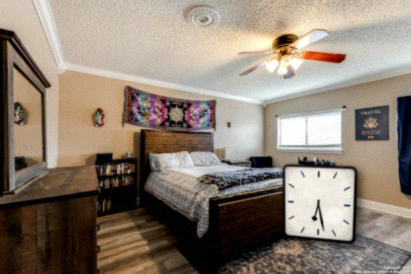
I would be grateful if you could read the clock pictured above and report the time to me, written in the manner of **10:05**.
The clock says **6:28**
